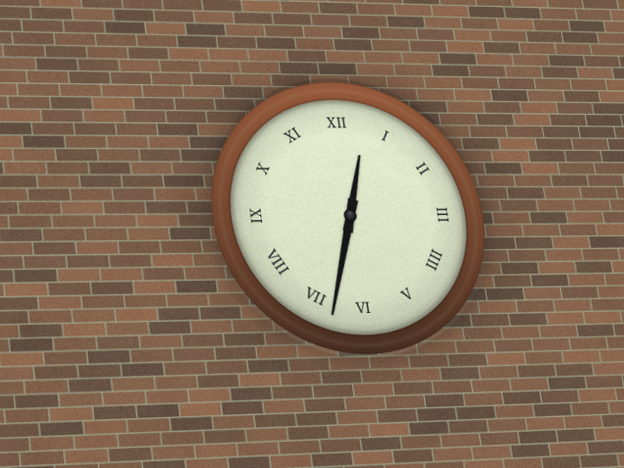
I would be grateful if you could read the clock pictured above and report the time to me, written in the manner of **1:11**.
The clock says **12:33**
